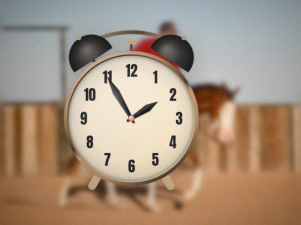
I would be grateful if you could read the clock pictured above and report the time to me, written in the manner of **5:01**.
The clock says **1:55**
